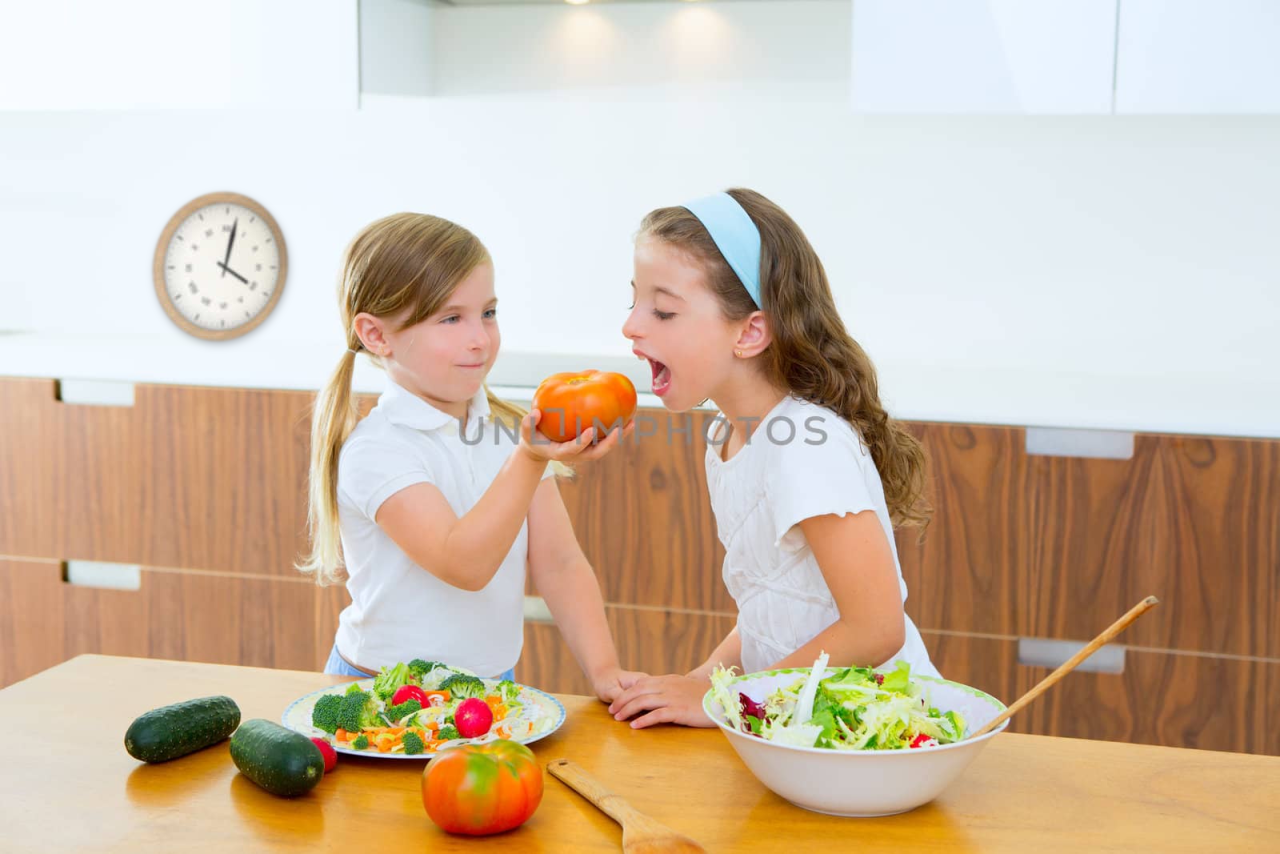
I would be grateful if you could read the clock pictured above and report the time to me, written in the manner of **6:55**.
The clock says **4:02**
